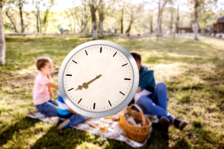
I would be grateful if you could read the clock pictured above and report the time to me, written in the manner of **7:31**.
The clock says **7:39**
